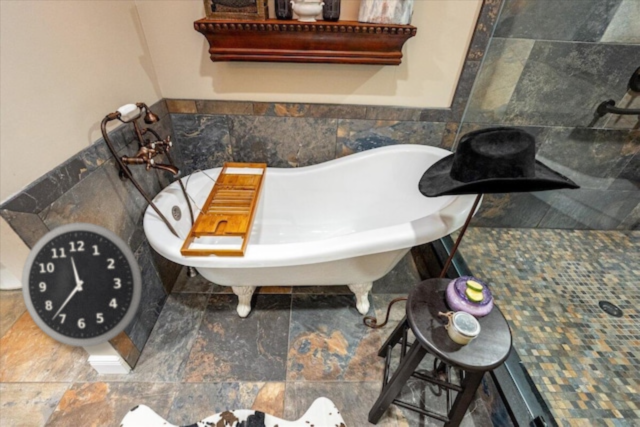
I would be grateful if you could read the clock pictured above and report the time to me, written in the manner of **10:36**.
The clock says **11:37**
